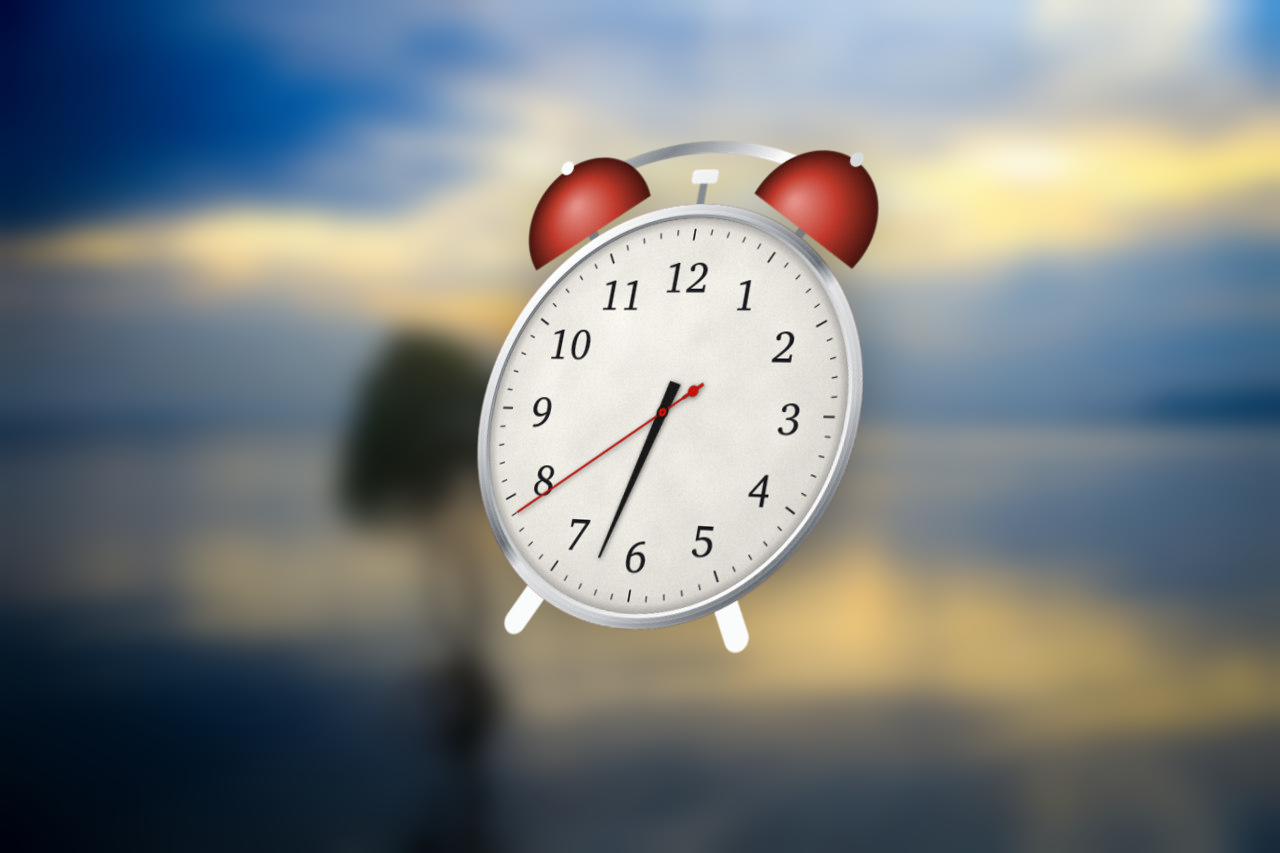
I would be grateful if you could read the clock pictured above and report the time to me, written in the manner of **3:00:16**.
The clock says **6:32:39**
